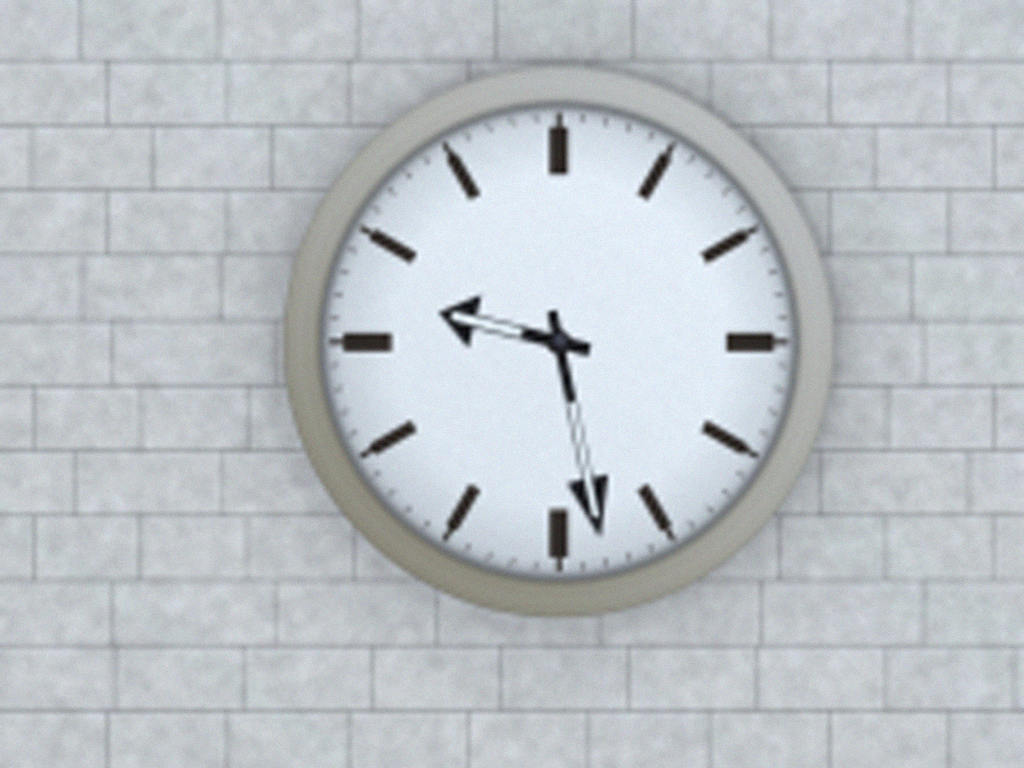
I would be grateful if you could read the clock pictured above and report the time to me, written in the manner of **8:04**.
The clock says **9:28**
